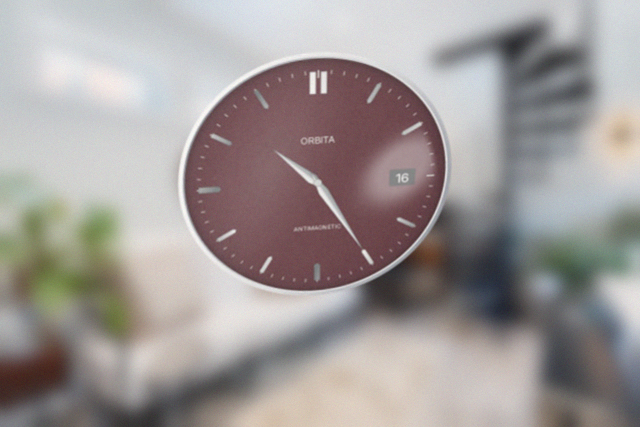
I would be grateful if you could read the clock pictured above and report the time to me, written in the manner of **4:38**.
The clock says **10:25**
